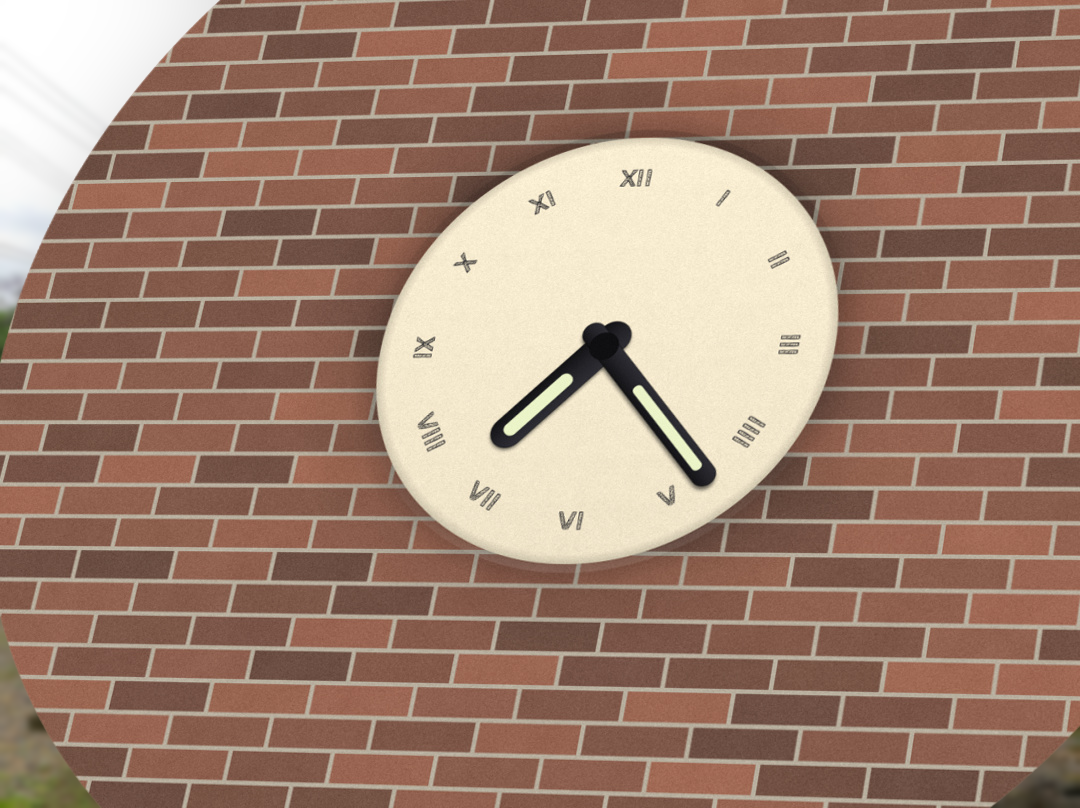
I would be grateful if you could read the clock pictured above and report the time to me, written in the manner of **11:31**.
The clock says **7:23**
